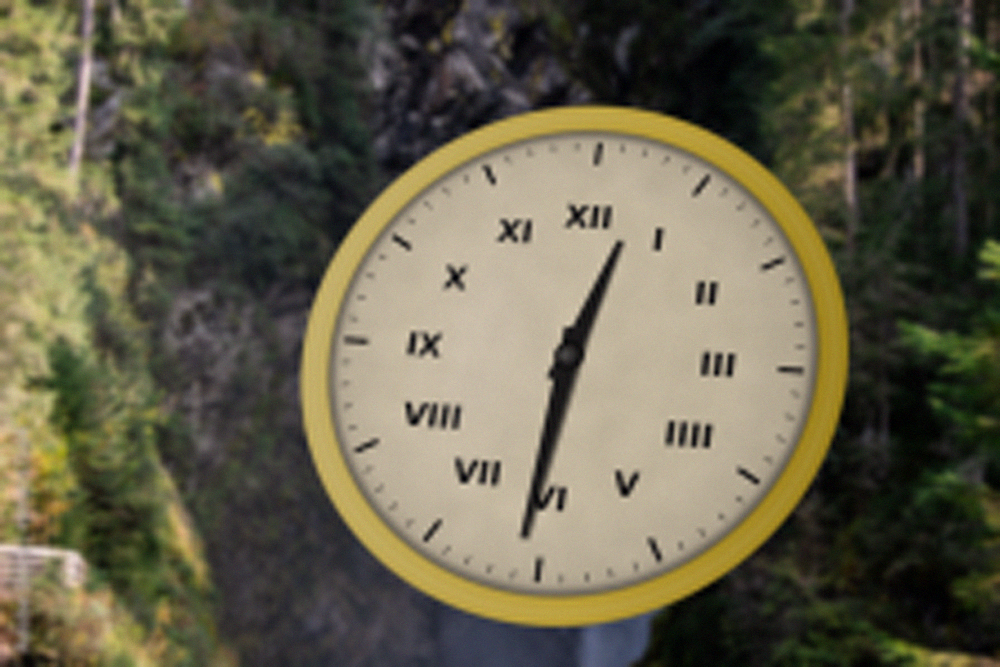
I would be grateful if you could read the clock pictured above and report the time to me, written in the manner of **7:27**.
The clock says **12:31**
